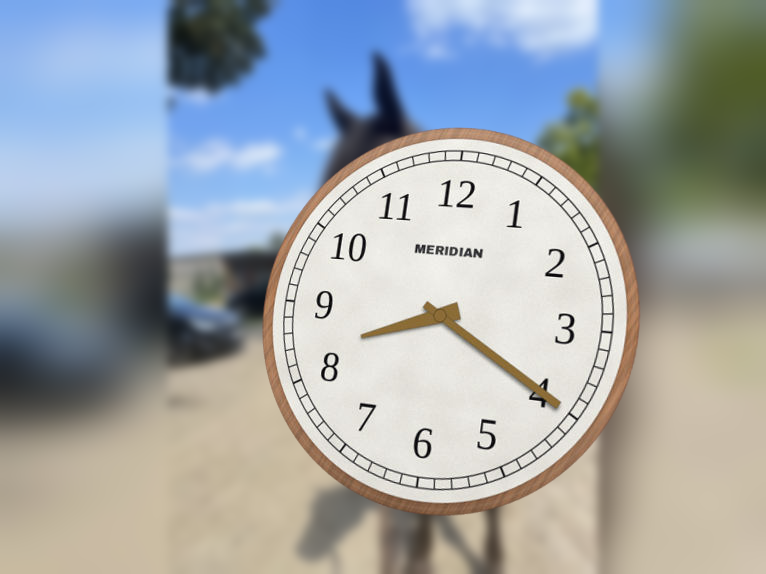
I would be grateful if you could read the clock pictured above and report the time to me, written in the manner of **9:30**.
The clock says **8:20**
